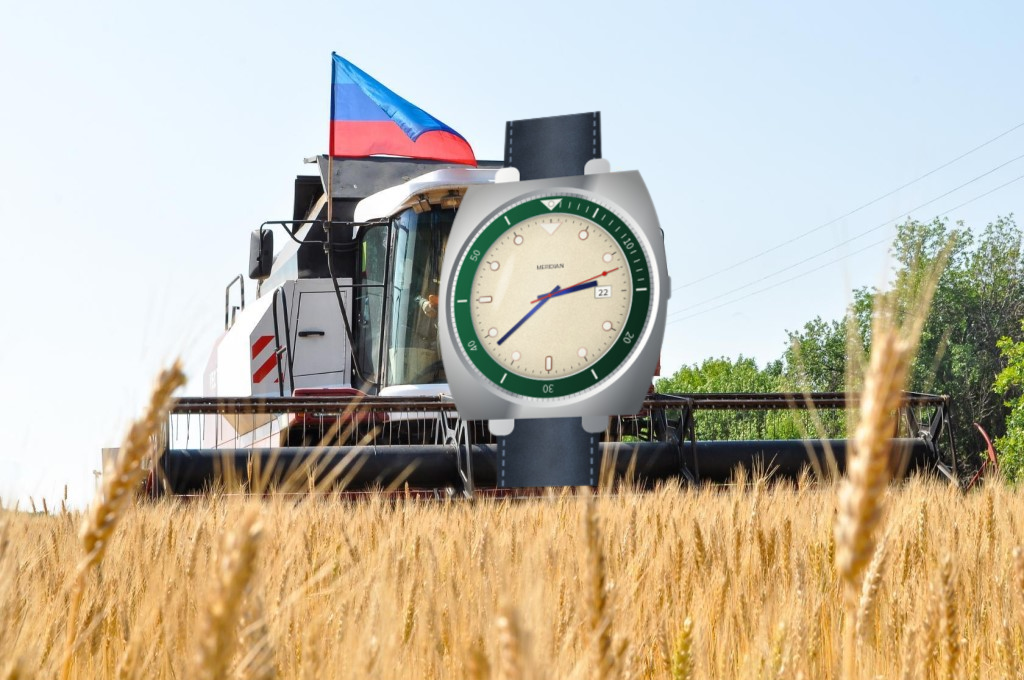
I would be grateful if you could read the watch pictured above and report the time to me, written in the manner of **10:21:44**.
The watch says **2:38:12**
